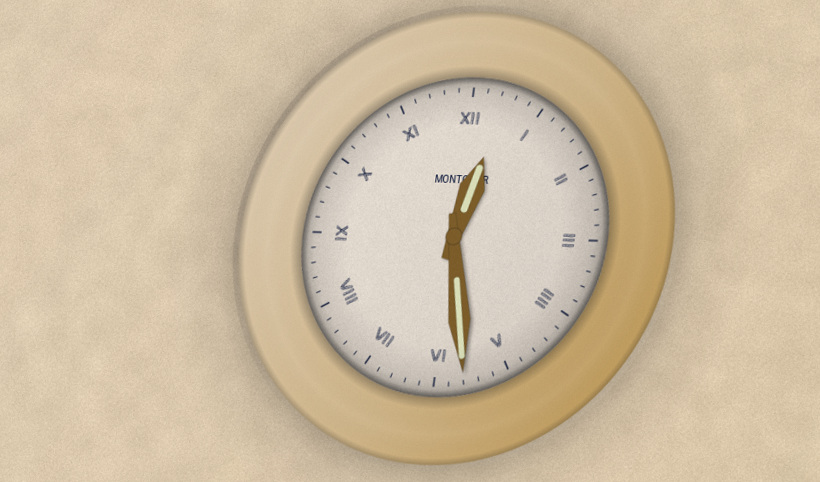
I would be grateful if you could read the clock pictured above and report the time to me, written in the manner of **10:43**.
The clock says **12:28**
